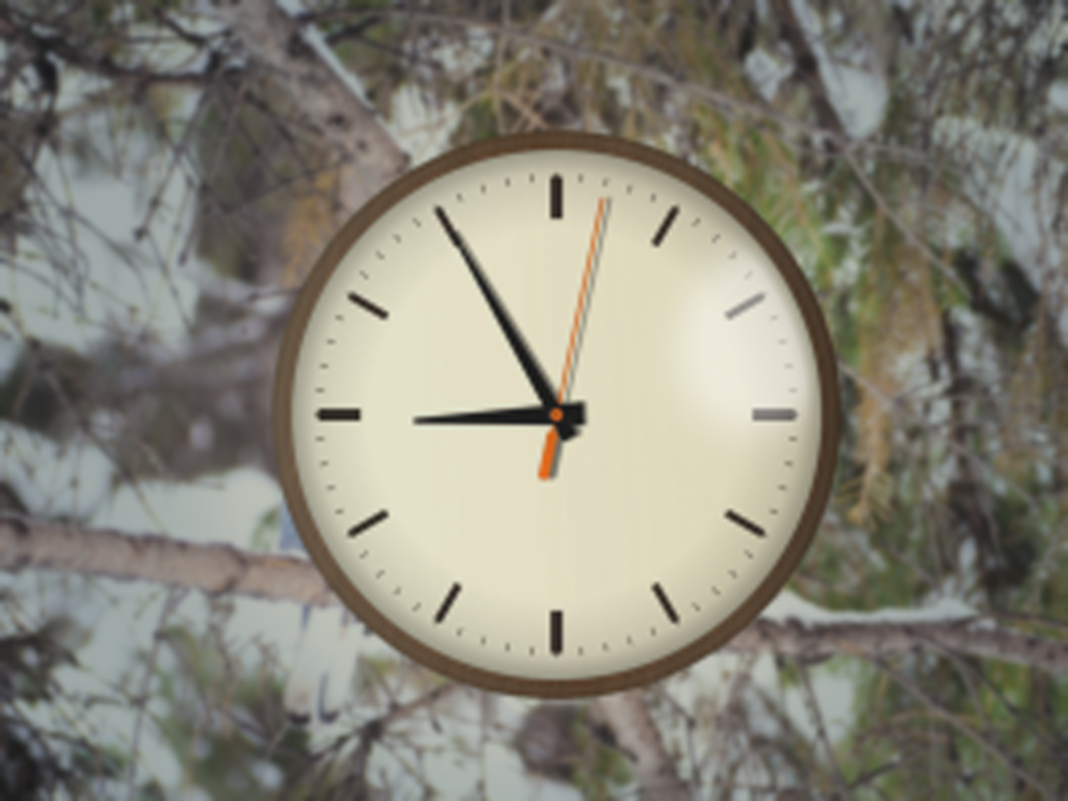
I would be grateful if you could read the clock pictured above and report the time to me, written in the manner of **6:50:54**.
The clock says **8:55:02**
